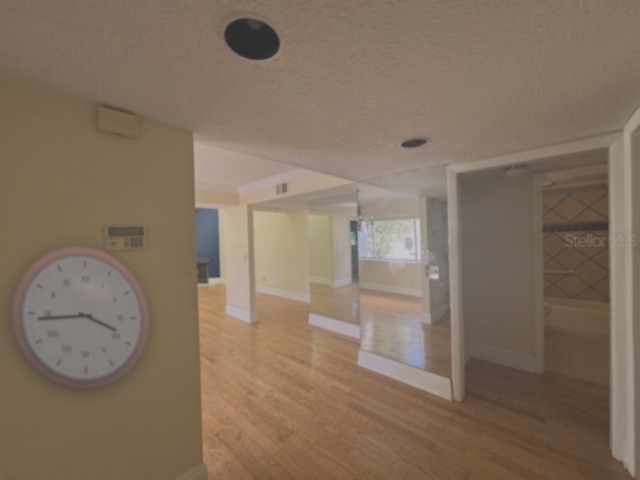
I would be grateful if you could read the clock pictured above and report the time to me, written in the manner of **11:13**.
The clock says **3:44**
